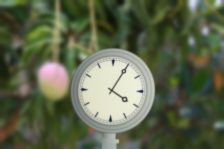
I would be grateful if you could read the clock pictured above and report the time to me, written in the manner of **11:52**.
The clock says **4:05**
